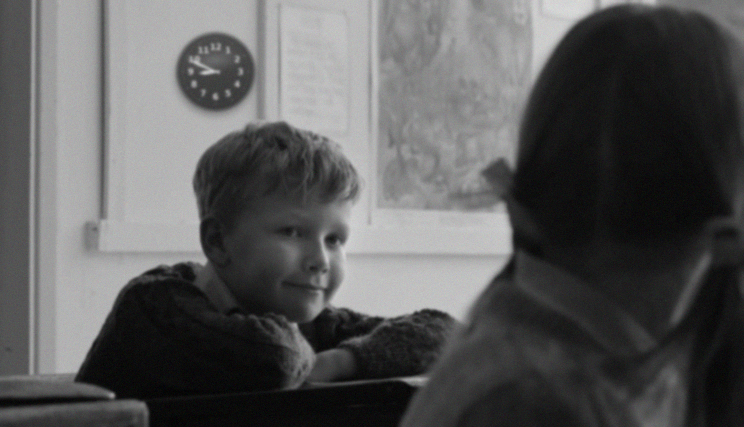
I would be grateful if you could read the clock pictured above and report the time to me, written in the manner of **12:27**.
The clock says **8:49**
